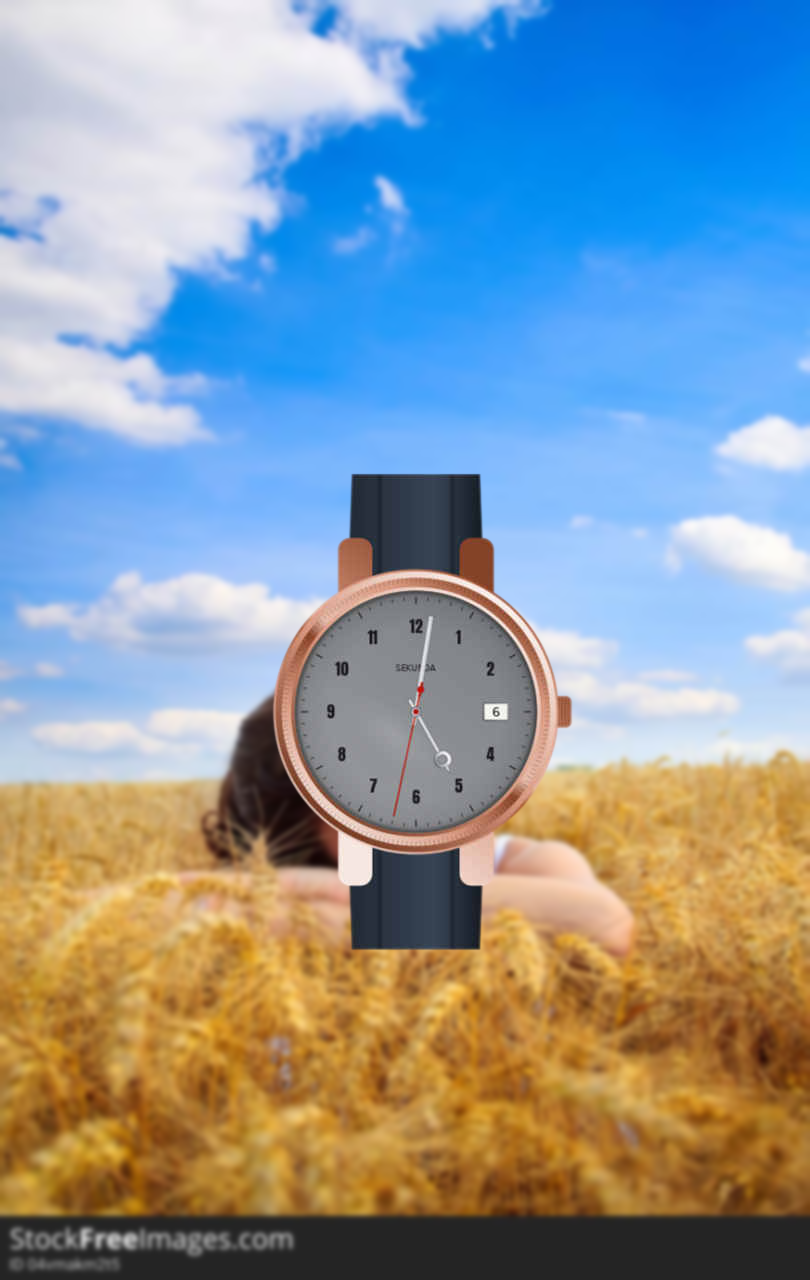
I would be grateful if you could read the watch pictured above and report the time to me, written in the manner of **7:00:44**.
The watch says **5:01:32**
